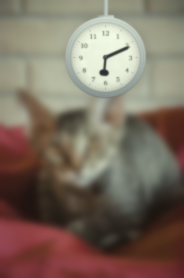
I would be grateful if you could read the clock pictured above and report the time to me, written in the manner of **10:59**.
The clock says **6:11**
